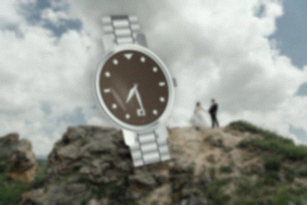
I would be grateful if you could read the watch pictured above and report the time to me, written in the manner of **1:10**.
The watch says **7:29**
